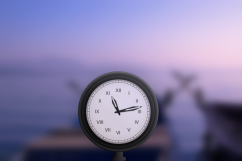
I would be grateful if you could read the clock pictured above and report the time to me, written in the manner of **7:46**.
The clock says **11:13**
